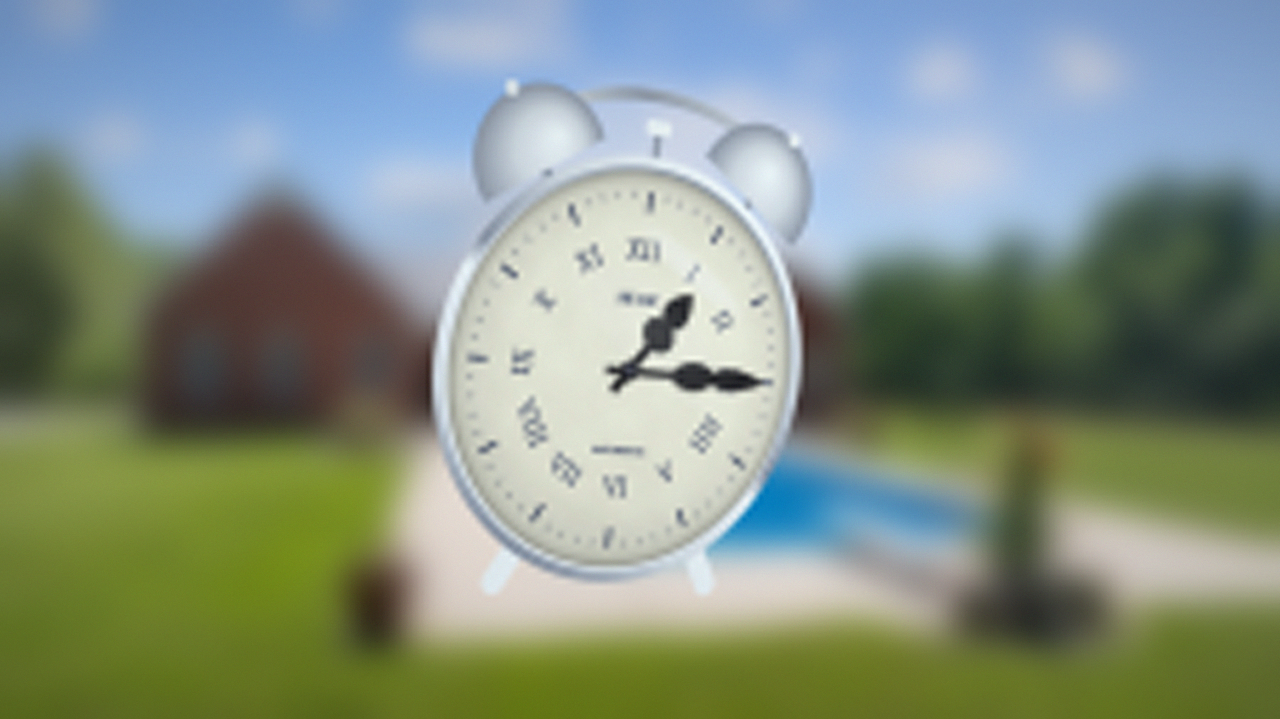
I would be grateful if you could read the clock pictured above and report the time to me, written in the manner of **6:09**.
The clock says **1:15**
